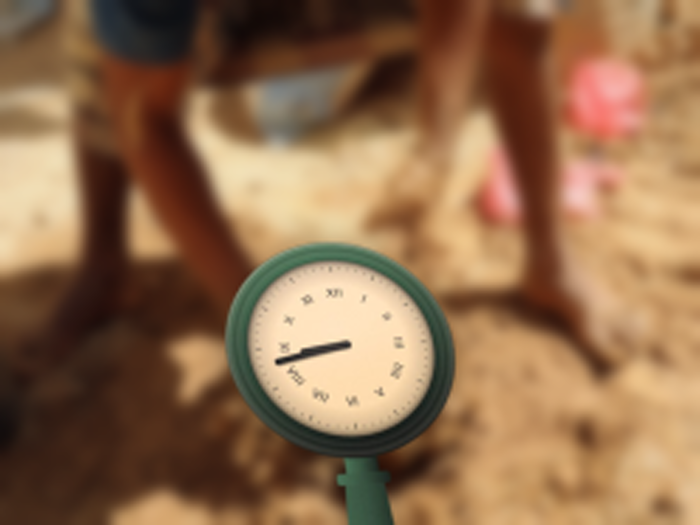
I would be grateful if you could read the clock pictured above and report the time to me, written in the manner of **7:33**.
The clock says **8:43**
